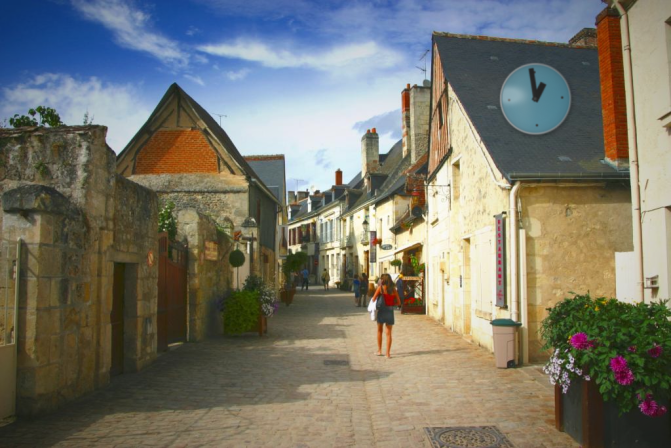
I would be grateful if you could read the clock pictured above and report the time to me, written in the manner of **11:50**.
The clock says **12:59**
